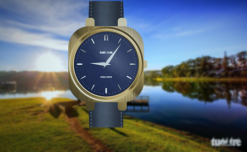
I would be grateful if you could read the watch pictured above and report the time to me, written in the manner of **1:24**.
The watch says **9:06**
